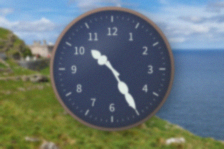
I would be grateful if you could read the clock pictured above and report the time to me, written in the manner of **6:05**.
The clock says **10:25**
